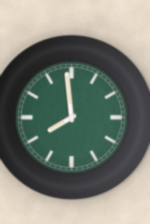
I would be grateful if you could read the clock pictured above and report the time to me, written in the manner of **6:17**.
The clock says **7:59**
